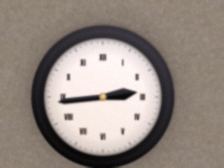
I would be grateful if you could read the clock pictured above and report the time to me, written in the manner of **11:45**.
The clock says **2:44**
